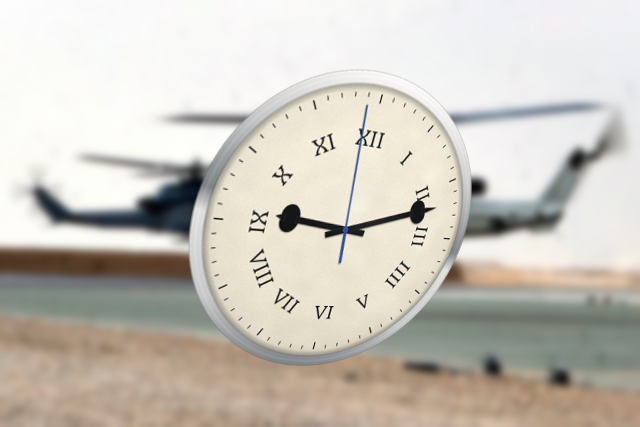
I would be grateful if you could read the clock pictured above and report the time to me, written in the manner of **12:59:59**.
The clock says **9:11:59**
